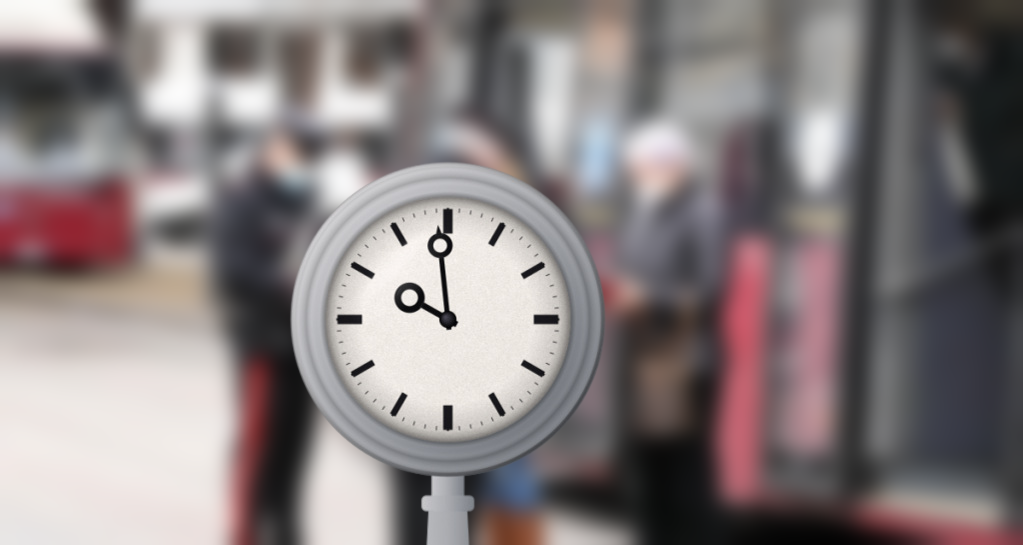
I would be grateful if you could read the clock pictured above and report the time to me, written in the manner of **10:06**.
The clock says **9:59**
